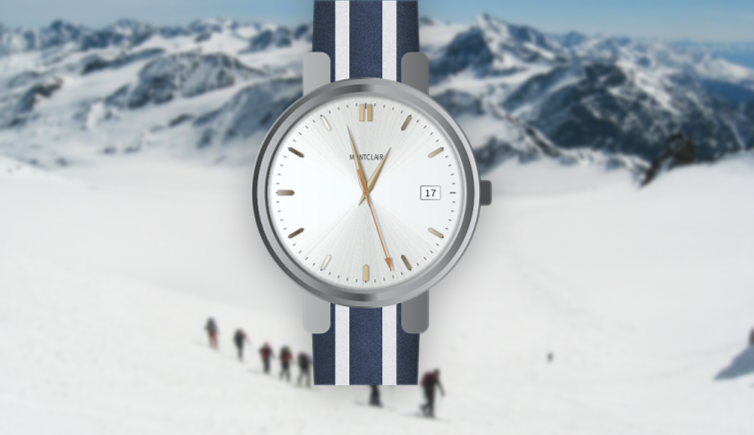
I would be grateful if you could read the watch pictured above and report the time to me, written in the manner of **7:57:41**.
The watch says **12:57:27**
